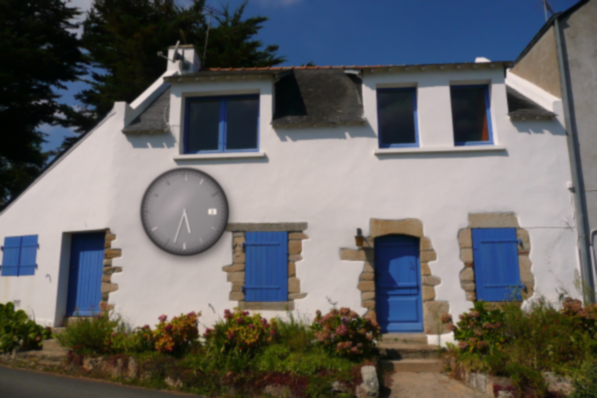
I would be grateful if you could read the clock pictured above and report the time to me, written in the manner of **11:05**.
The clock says **5:33**
